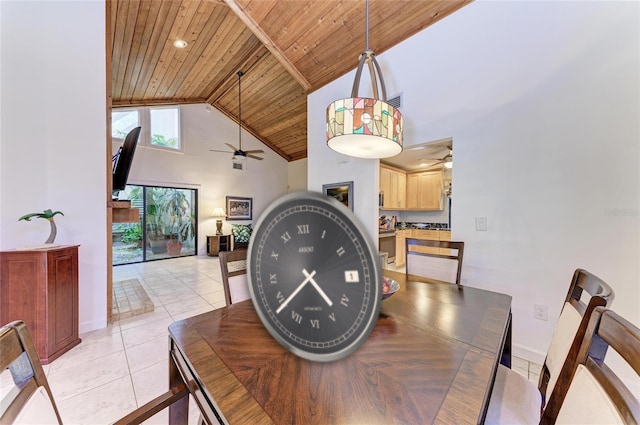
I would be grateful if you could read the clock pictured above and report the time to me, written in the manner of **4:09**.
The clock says **4:39**
